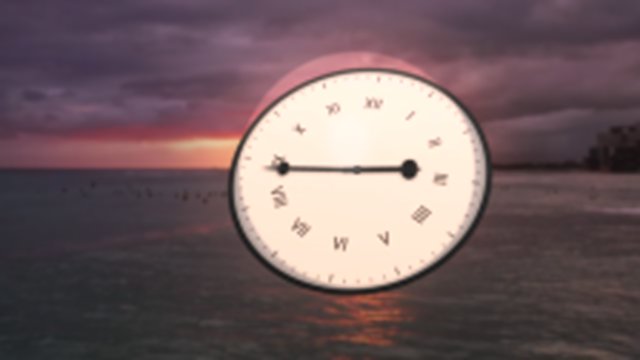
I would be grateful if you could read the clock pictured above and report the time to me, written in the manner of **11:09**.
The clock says **2:44**
